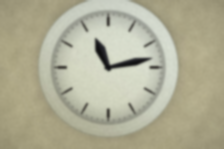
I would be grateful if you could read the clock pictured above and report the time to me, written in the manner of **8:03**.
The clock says **11:13**
